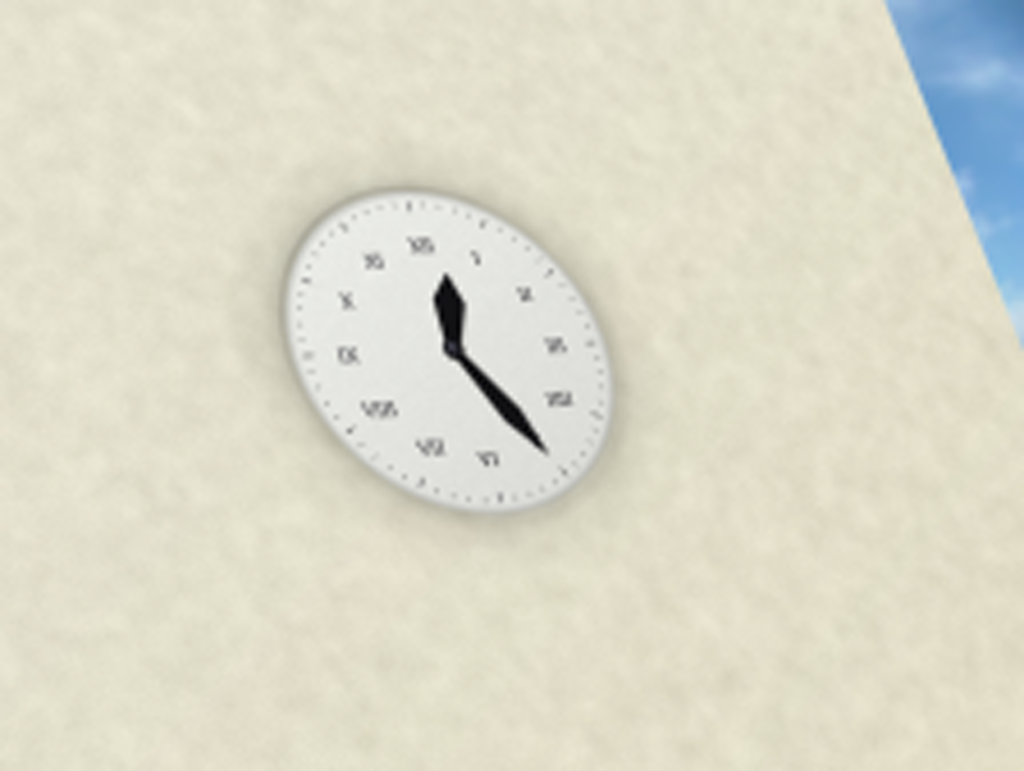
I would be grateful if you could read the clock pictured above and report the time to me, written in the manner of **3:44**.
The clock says **12:25**
